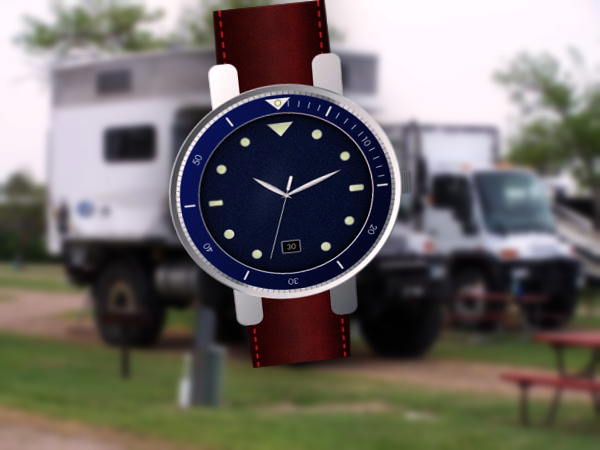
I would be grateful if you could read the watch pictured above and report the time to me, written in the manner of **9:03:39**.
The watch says **10:11:33**
